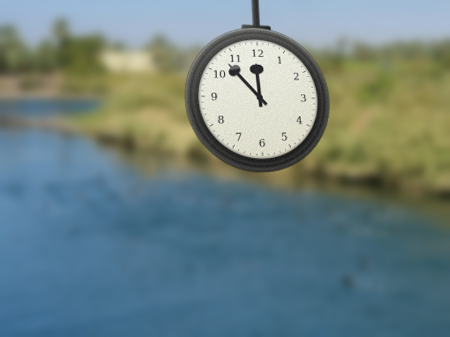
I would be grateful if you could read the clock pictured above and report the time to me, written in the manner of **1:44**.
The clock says **11:53**
